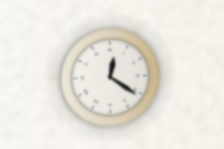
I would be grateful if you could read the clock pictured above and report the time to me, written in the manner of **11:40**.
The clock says **12:21**
